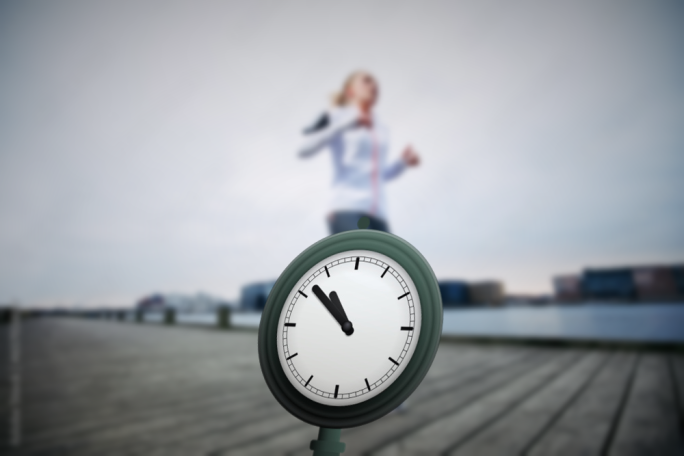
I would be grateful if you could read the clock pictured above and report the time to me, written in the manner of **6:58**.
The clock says **10:52**
